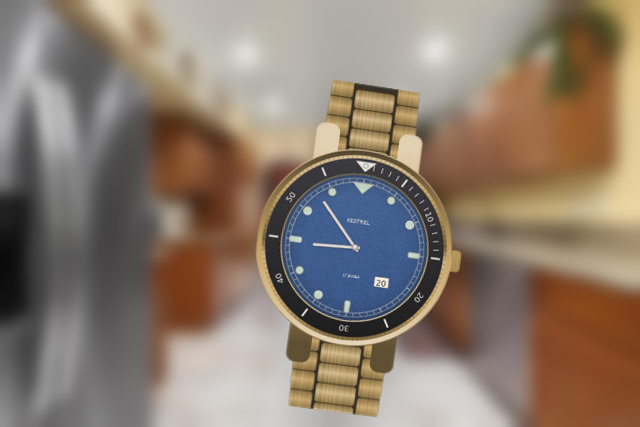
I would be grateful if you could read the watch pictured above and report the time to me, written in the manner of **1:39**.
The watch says **8:53**
